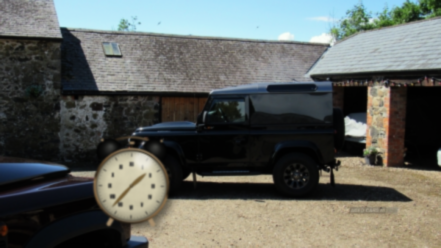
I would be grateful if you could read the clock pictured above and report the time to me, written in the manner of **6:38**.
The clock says **1:37**
